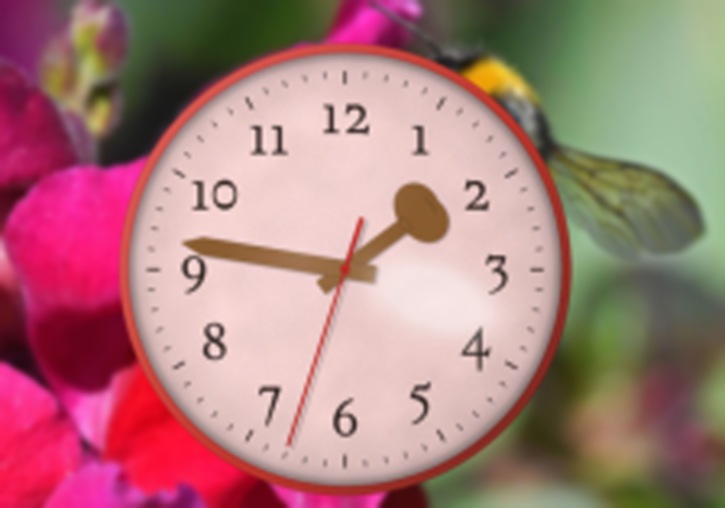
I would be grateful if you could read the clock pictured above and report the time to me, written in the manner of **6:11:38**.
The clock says **1:46:33**
